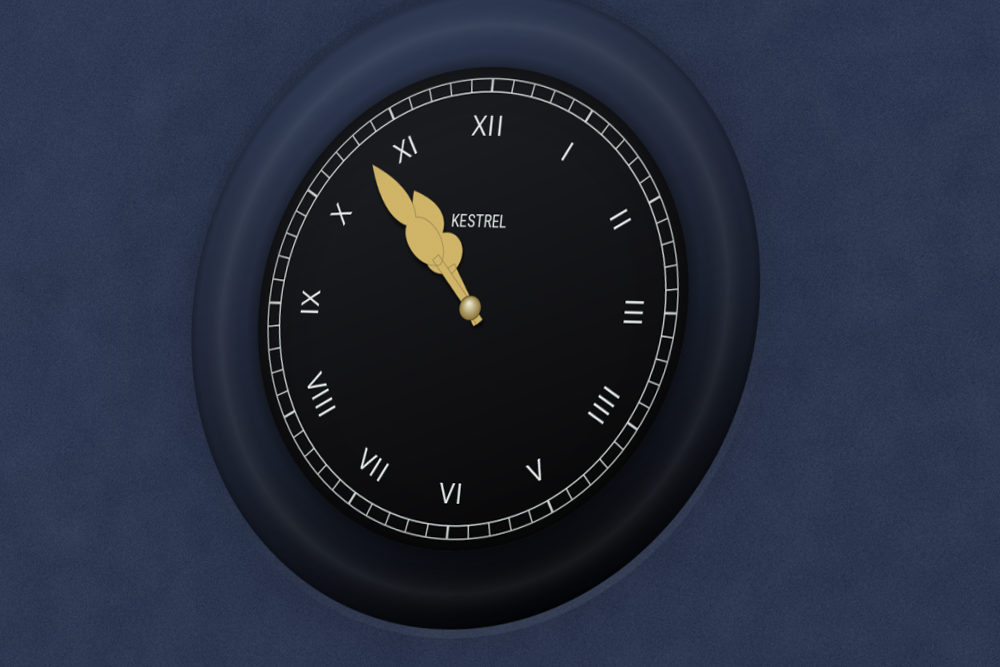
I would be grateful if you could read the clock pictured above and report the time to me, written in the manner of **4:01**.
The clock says **10:53**
